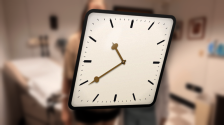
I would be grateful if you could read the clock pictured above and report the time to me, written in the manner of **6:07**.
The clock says **10:39**
